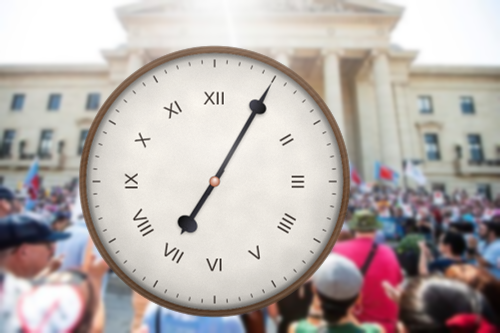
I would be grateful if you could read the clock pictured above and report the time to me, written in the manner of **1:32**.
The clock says **7:05**
